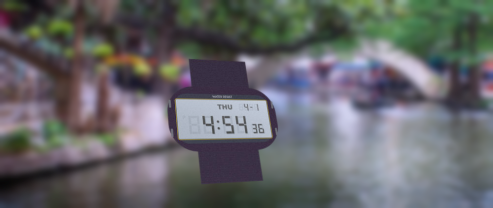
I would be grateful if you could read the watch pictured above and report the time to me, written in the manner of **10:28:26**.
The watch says **4:54:36**
